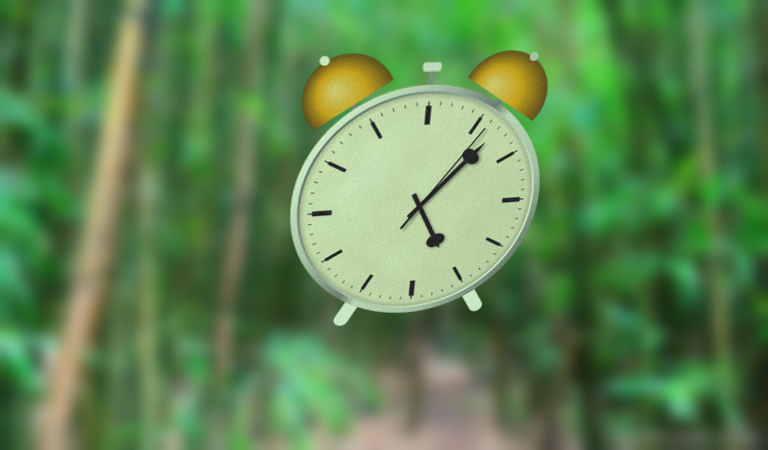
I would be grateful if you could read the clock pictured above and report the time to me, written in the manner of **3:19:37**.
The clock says **5:07:06**
